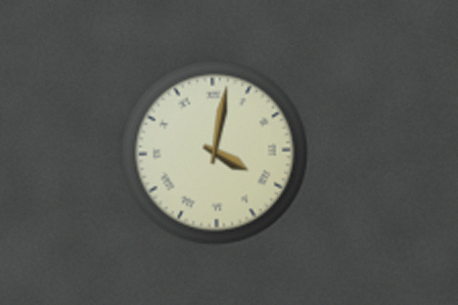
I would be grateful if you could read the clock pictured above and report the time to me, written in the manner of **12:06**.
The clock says **4:02**
